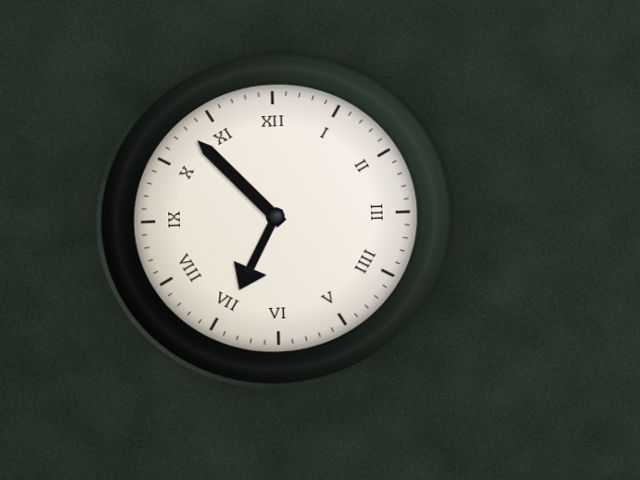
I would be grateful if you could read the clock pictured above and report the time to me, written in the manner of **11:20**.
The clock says **6:53**
